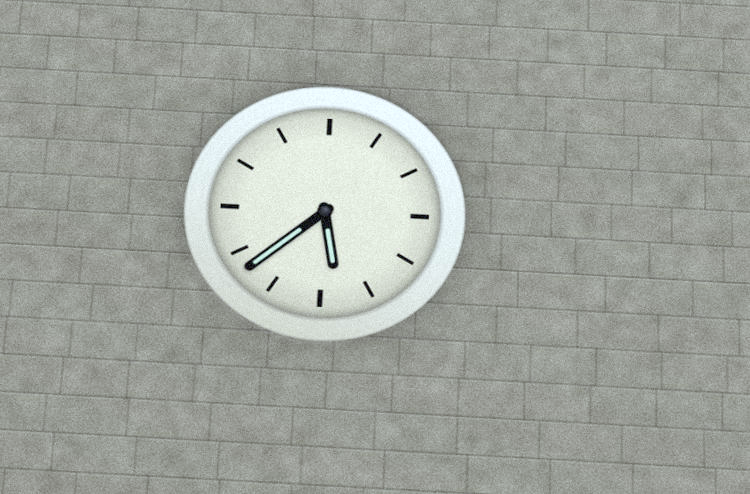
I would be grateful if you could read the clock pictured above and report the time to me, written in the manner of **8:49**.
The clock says **5:38**
